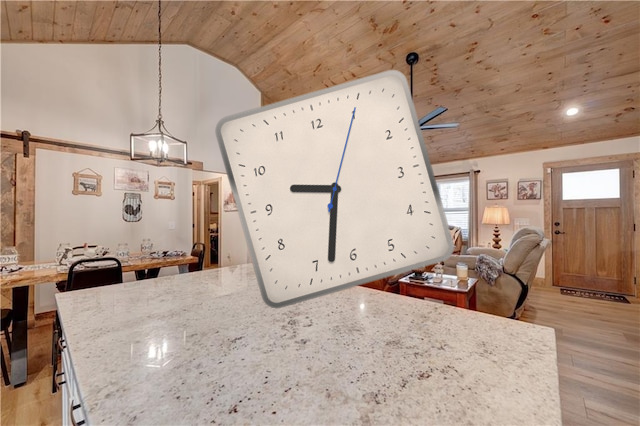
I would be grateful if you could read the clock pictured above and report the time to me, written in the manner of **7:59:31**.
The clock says **9:33:05**
